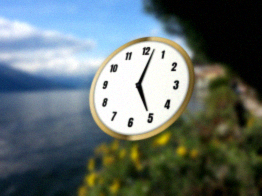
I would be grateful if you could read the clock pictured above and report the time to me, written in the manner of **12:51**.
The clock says **5:02**
